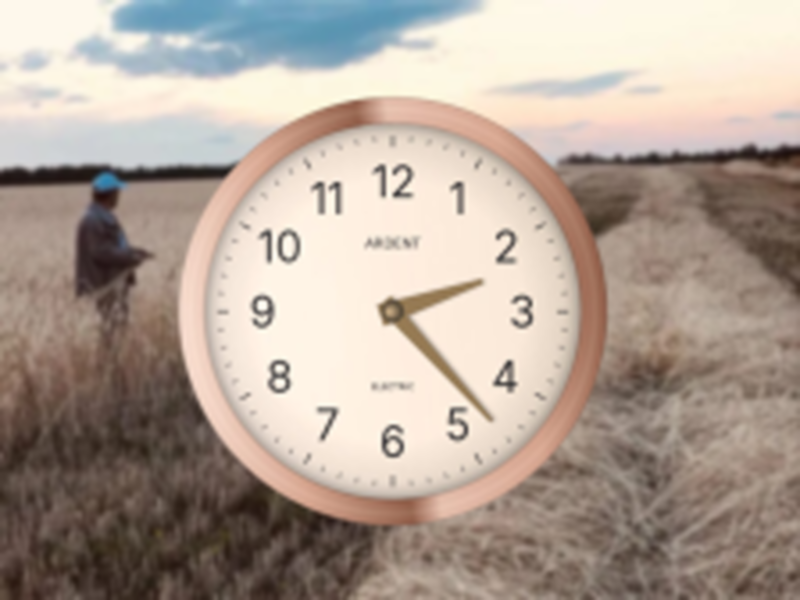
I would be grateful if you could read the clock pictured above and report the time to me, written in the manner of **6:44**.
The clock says **2:23**
